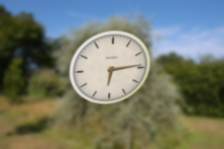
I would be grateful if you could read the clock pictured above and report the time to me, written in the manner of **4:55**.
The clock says **6:14**
